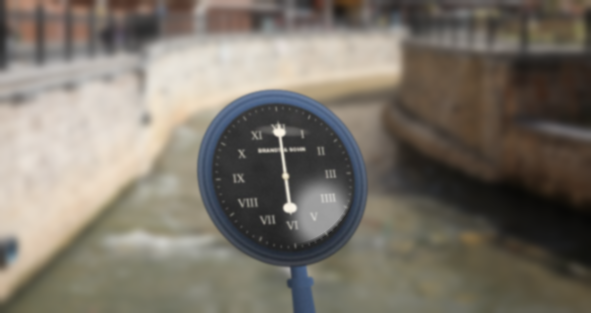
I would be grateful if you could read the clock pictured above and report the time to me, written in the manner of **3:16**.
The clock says **6:00**
